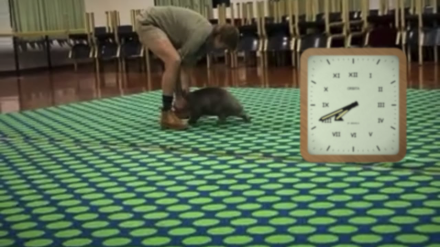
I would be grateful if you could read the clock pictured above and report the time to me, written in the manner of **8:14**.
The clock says **7:41**
